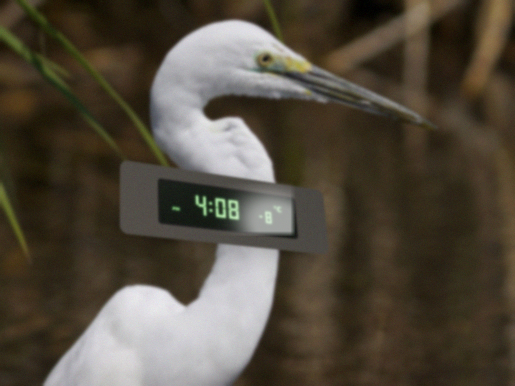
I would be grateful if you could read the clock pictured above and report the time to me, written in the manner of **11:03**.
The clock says **4:08**
